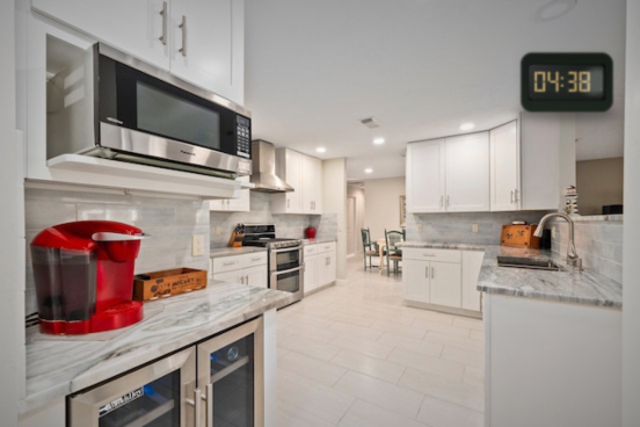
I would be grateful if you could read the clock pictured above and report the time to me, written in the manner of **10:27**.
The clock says **4:38**
